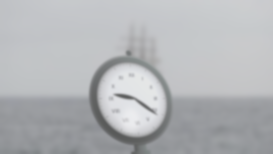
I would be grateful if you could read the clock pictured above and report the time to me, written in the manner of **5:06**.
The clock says **9:21**
